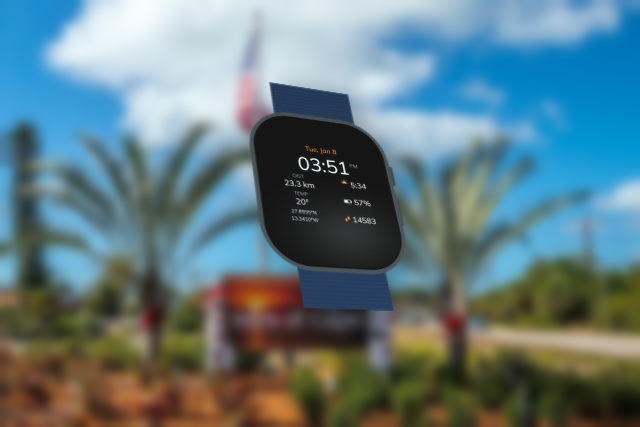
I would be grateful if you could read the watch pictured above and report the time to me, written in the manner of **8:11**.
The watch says **3:51**
